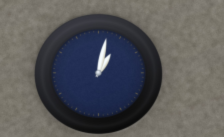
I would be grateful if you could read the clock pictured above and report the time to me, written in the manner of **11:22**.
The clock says **1:02**
